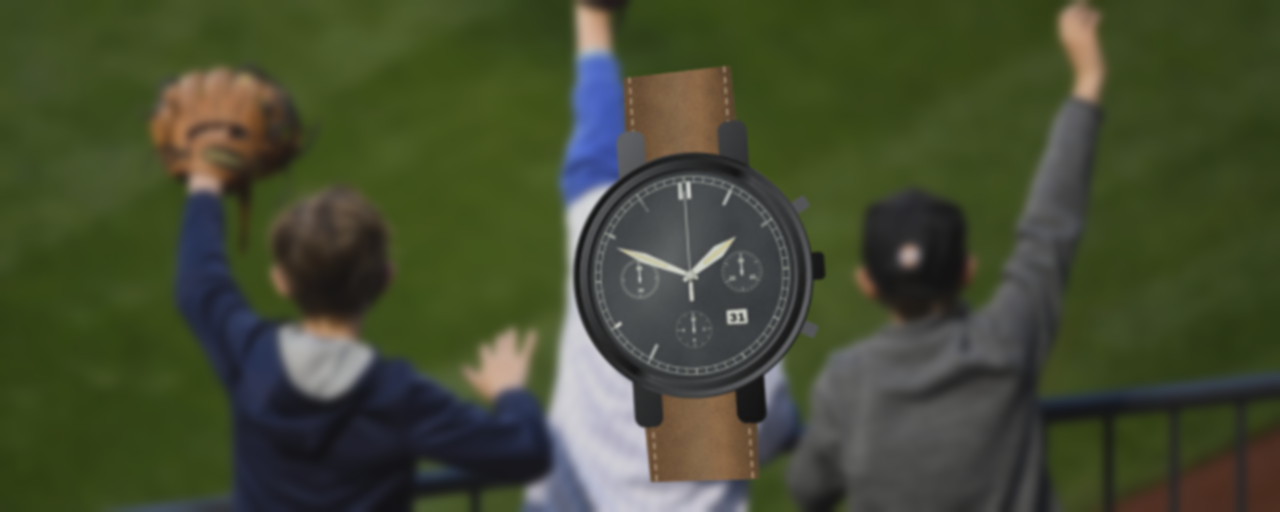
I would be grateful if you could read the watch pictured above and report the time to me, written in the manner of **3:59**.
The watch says **1:49**
